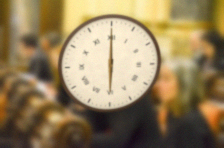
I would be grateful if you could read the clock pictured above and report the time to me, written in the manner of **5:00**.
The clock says **6:00**
